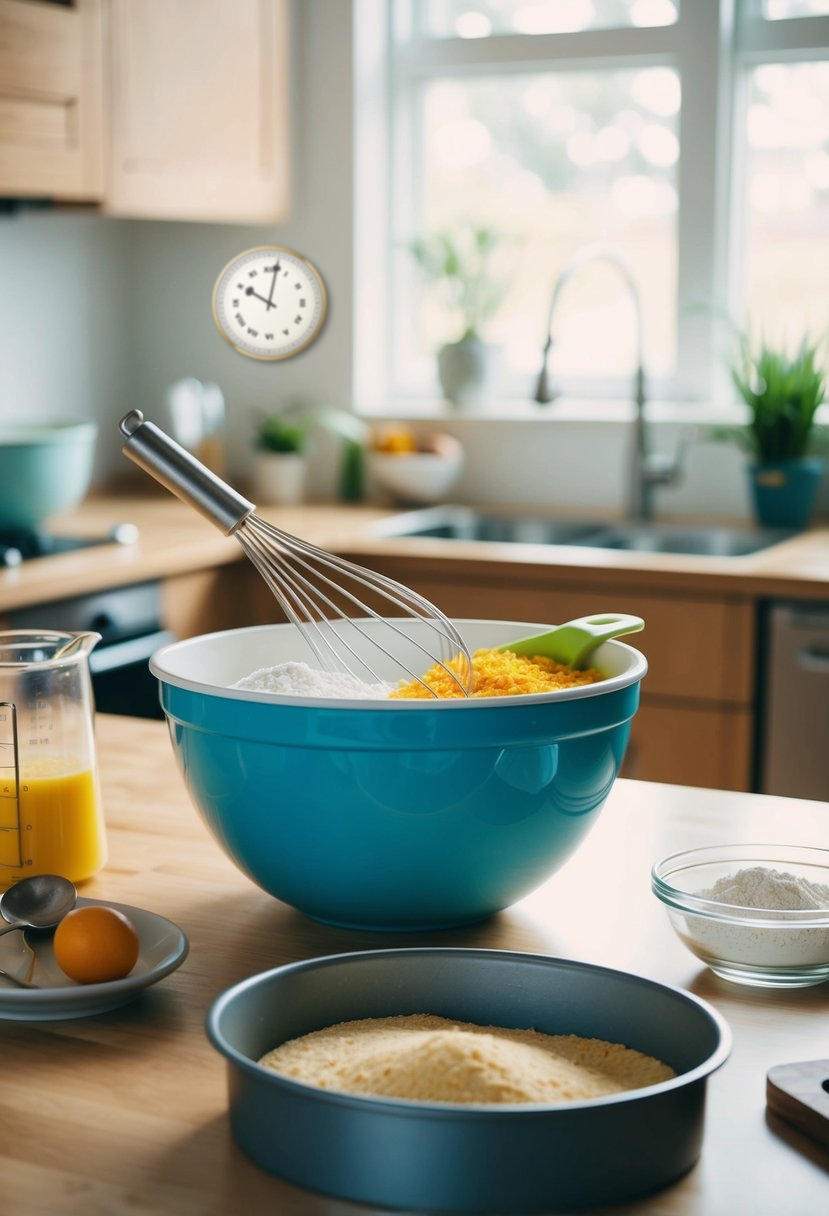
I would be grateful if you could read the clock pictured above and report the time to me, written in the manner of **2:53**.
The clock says **10:02**
